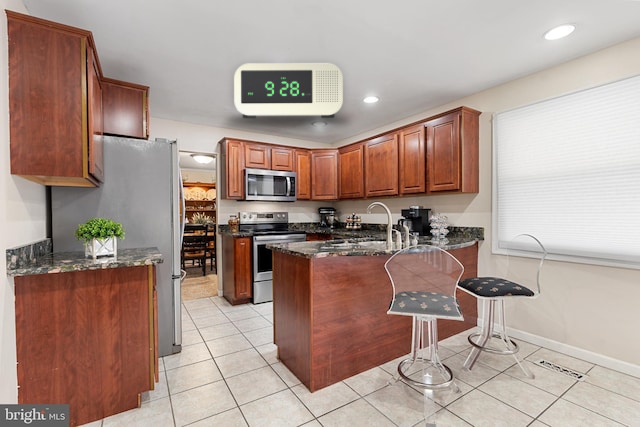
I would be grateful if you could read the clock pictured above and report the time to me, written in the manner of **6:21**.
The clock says **9:28**
